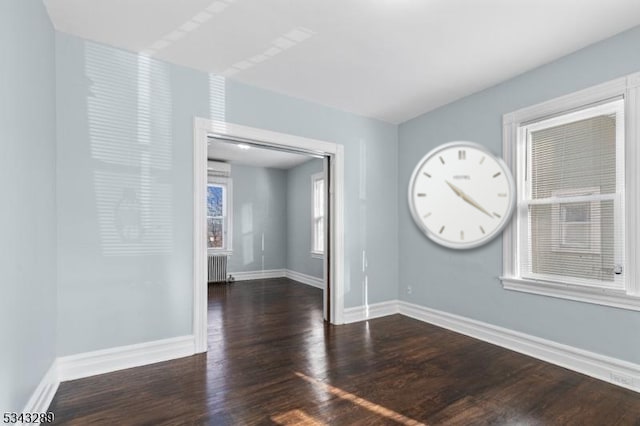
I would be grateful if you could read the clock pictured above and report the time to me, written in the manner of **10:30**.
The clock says **10:21**
